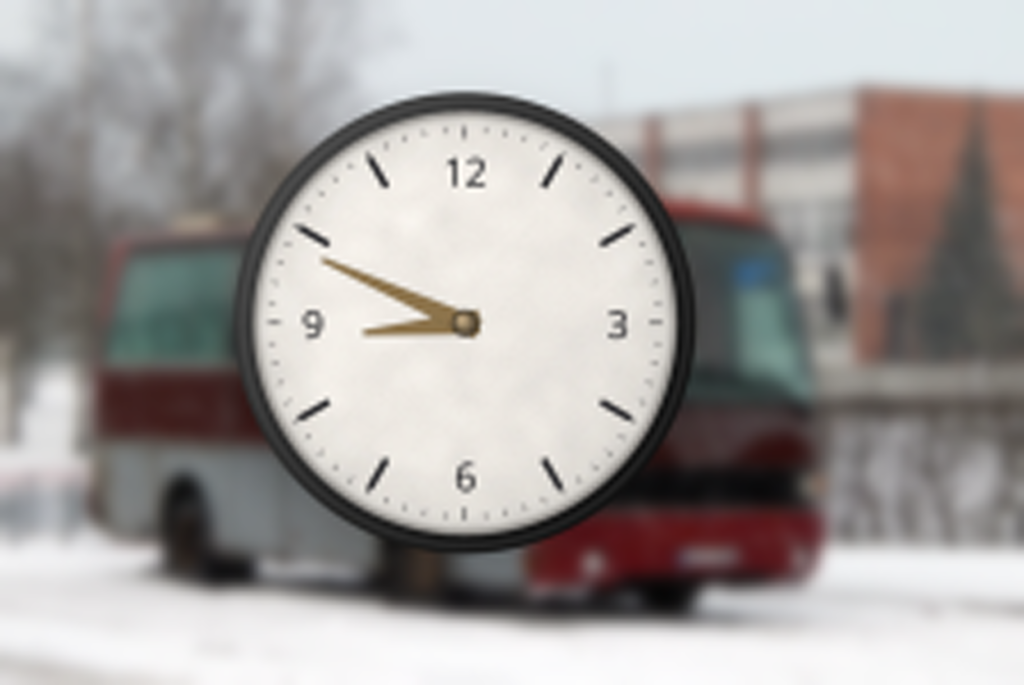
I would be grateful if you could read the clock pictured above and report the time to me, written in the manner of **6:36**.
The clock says **8:49**
